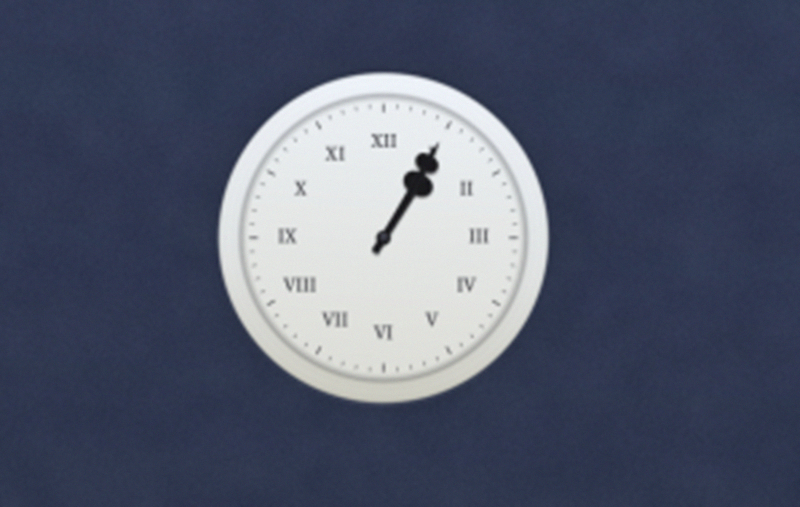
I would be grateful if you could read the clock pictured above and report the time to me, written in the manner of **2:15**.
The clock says **1:05**
